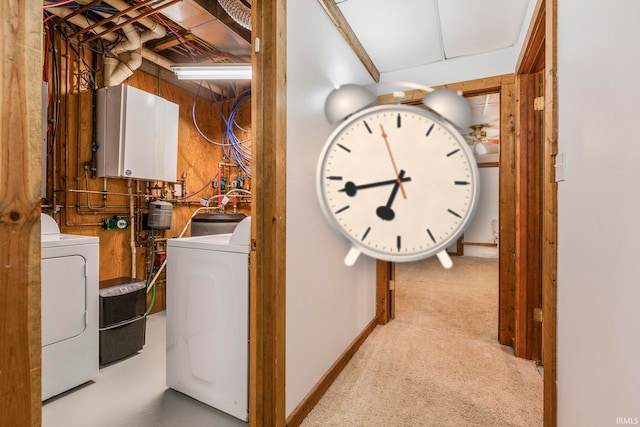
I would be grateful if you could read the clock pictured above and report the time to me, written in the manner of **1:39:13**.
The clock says **6:42:57**
